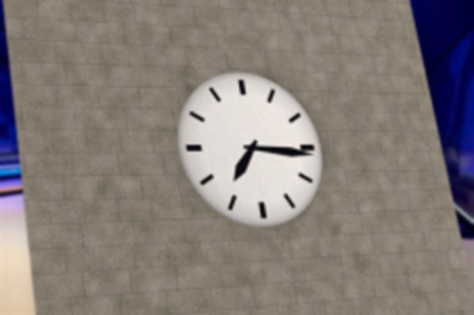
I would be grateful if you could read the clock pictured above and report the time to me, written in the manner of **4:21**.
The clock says **7:16**
